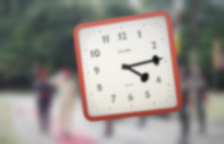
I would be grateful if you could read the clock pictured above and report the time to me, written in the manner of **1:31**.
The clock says **4:14**
